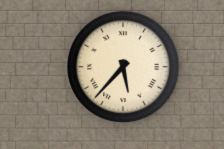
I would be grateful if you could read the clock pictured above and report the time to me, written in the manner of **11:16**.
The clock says **5:37**
